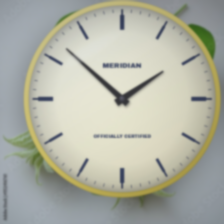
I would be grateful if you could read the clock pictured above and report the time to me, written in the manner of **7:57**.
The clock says **1:52**
